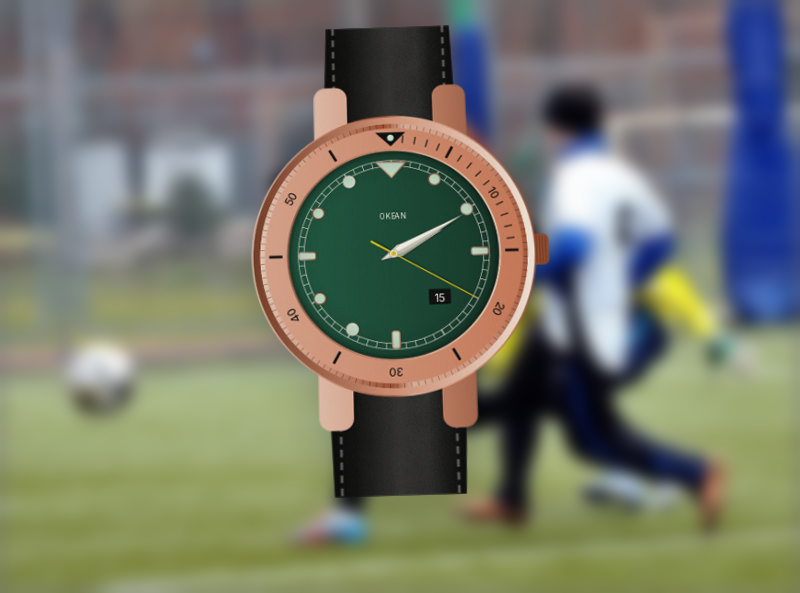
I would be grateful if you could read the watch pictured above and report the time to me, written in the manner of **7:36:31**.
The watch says **2:10:20**
